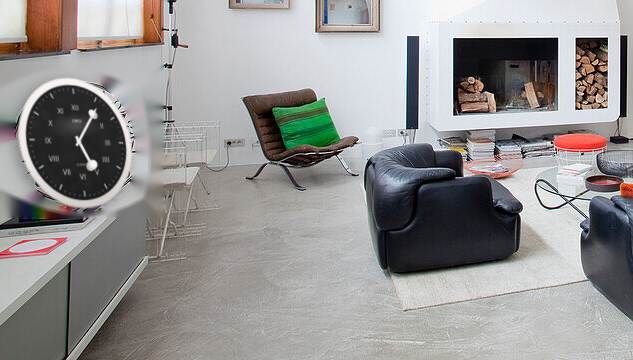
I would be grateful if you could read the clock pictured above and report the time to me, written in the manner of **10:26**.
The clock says **5:06**
